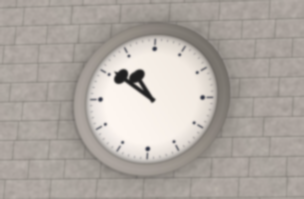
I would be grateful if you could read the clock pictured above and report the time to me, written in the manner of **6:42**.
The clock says **10:51**
